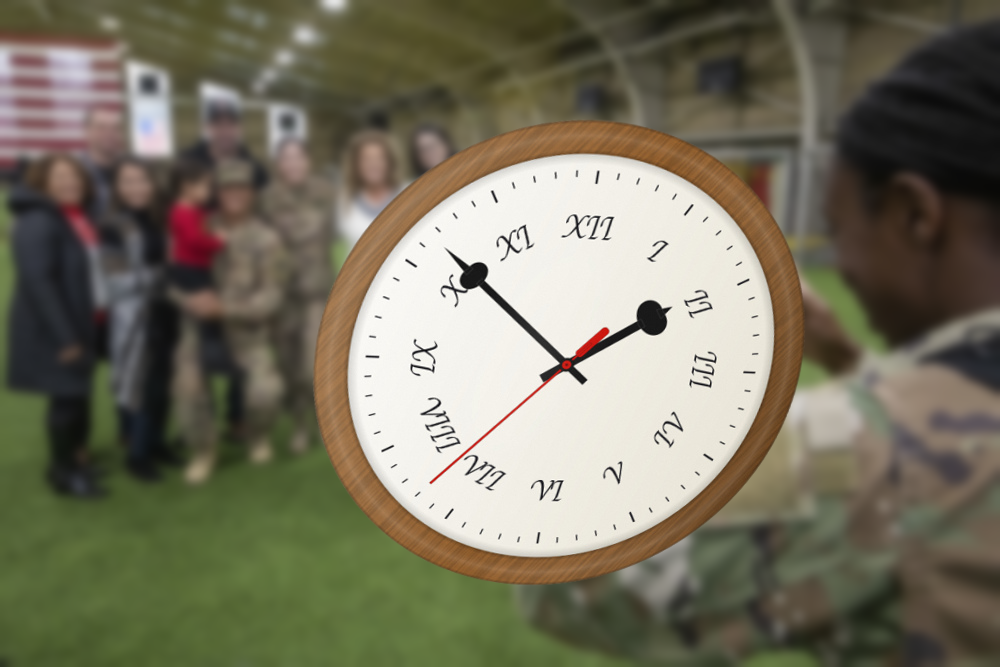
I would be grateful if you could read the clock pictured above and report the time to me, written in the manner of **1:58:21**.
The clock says **1:51:37**
